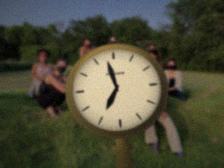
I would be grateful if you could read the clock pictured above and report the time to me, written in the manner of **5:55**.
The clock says **6:58**
